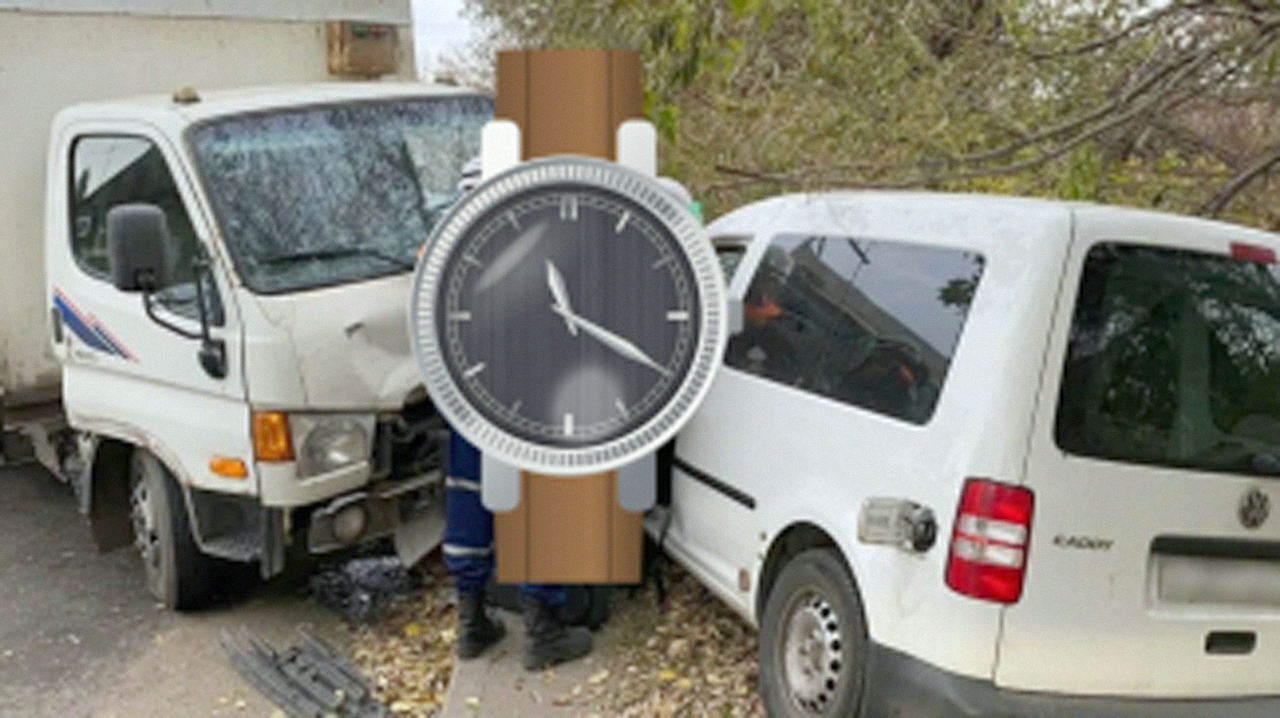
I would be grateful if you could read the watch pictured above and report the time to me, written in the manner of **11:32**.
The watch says **11:20**
